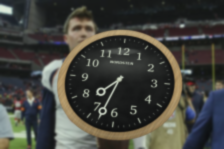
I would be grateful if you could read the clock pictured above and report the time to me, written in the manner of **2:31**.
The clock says **7:33**
